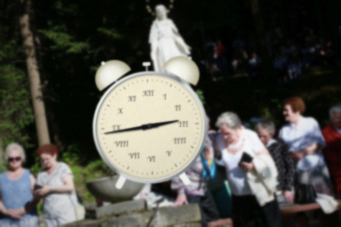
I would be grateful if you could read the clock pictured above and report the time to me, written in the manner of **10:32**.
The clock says **2:44**
